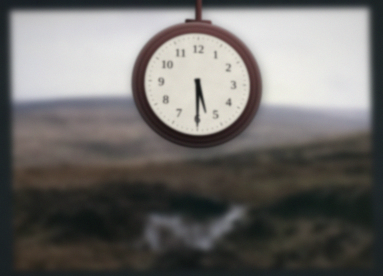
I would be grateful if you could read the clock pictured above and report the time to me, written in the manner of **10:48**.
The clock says **5:30**
